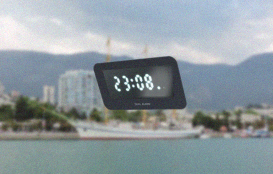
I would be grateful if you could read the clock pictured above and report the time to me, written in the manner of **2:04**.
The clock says **23:08**
